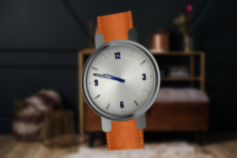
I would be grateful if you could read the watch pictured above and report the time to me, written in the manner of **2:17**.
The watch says **9:48**
